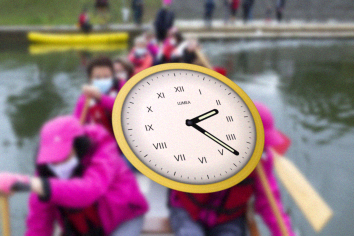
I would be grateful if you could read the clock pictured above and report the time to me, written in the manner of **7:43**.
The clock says **2:23**
